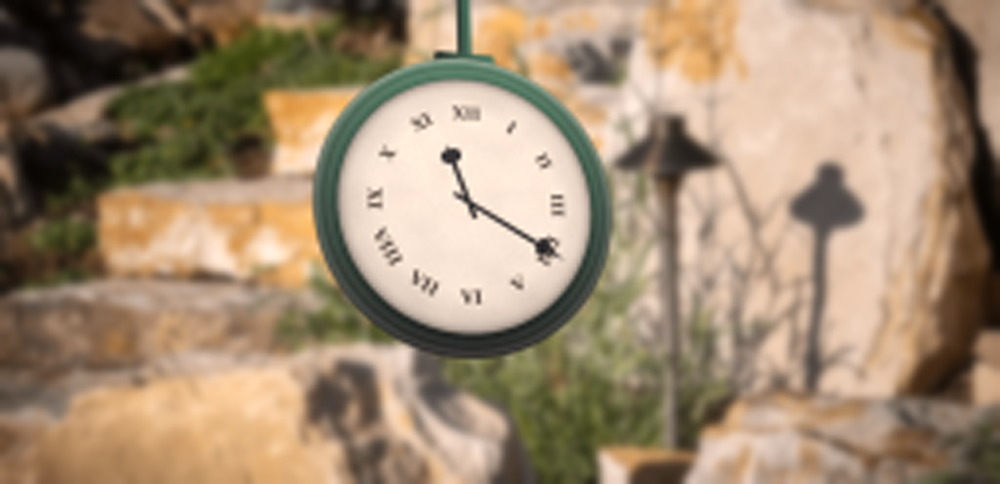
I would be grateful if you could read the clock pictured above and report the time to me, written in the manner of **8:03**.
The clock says **11:20**
